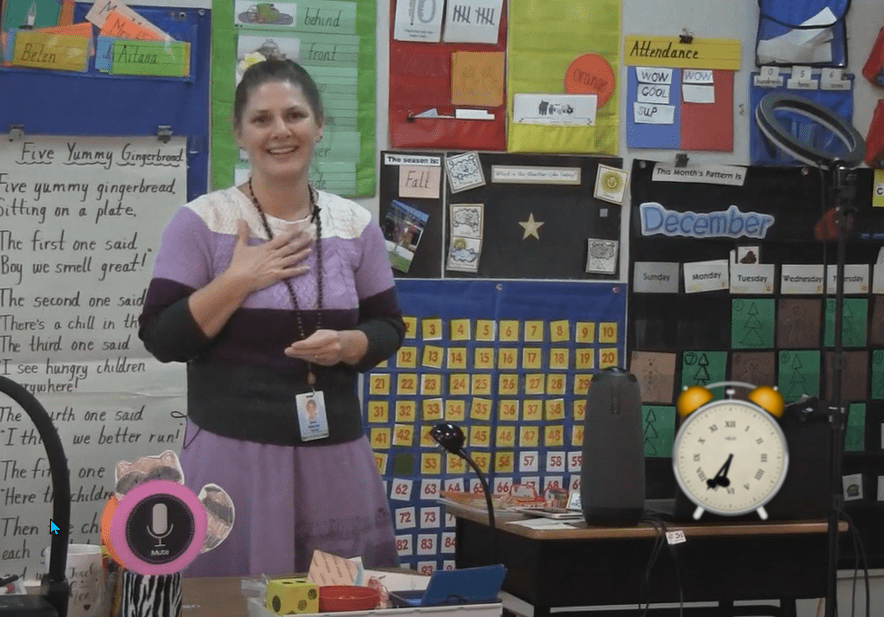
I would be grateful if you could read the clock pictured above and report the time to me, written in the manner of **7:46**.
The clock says **6:36**
